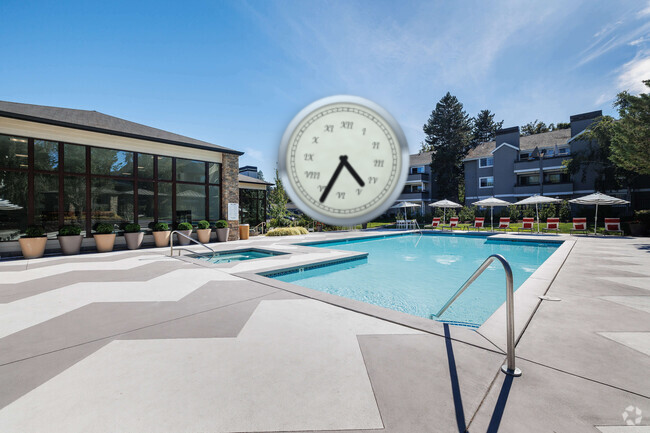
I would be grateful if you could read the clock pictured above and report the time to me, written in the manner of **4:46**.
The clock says **4:34**
